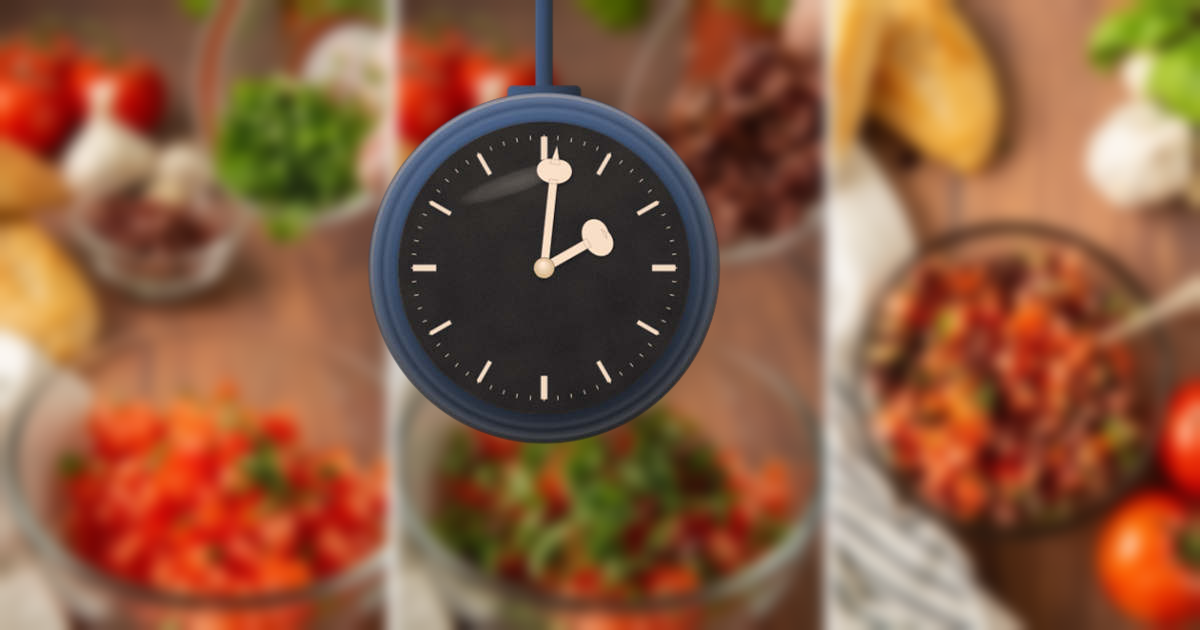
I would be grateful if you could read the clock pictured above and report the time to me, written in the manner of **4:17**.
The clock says **2:01**
